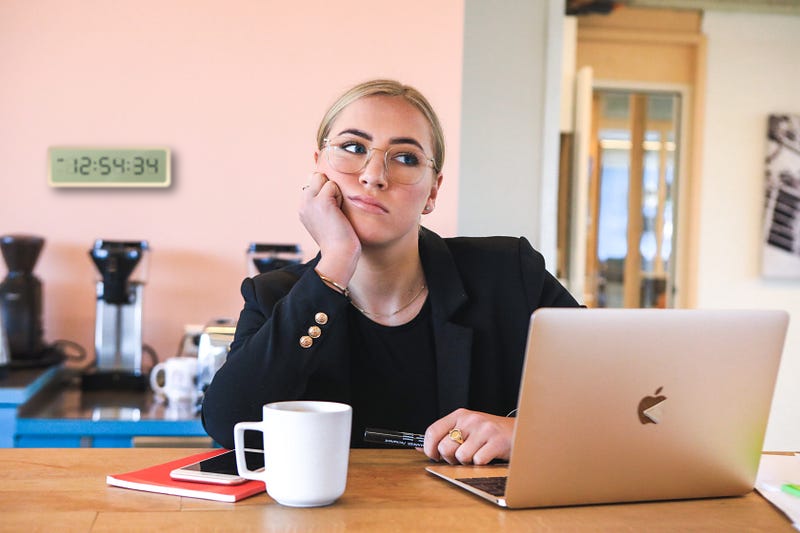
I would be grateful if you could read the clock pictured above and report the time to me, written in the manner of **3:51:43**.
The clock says **12:54:34**
